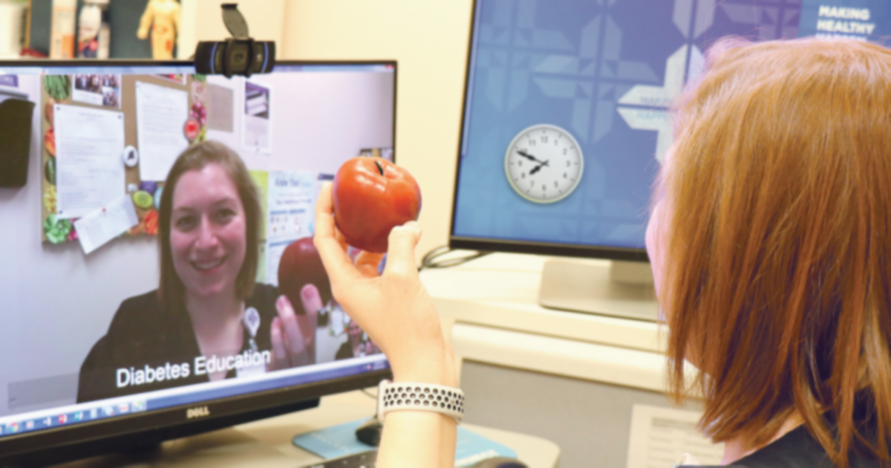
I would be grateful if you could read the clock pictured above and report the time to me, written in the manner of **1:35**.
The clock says **7:49**
